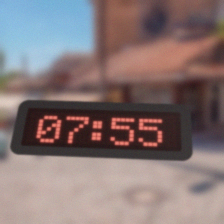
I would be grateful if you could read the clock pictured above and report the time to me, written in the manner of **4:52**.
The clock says **7:55**
